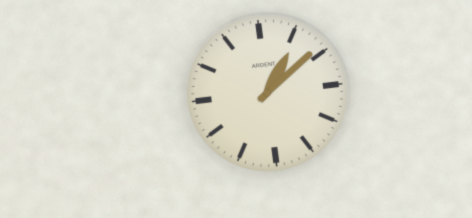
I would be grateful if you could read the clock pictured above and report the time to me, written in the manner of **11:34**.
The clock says **1:09**
